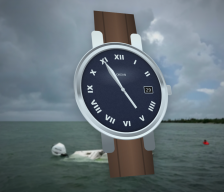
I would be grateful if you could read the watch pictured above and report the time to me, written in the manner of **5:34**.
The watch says **4:55**
